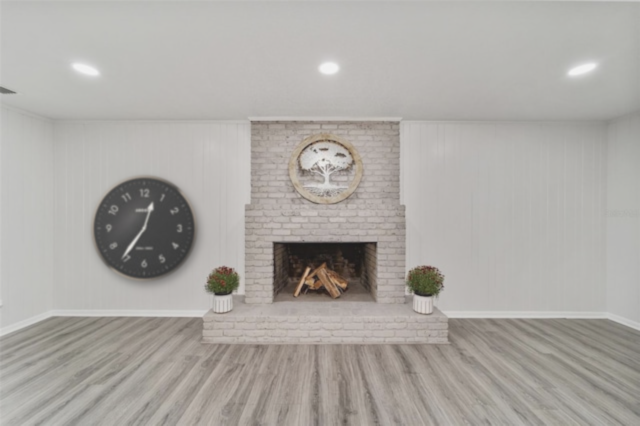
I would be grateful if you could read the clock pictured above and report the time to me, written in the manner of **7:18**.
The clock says **12:36**
